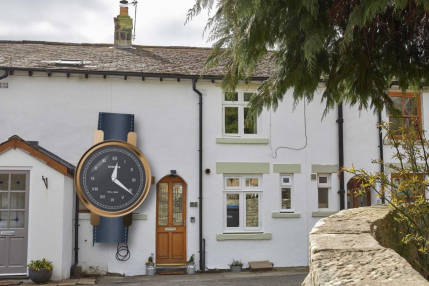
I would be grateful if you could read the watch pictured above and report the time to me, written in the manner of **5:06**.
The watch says **12:21**
